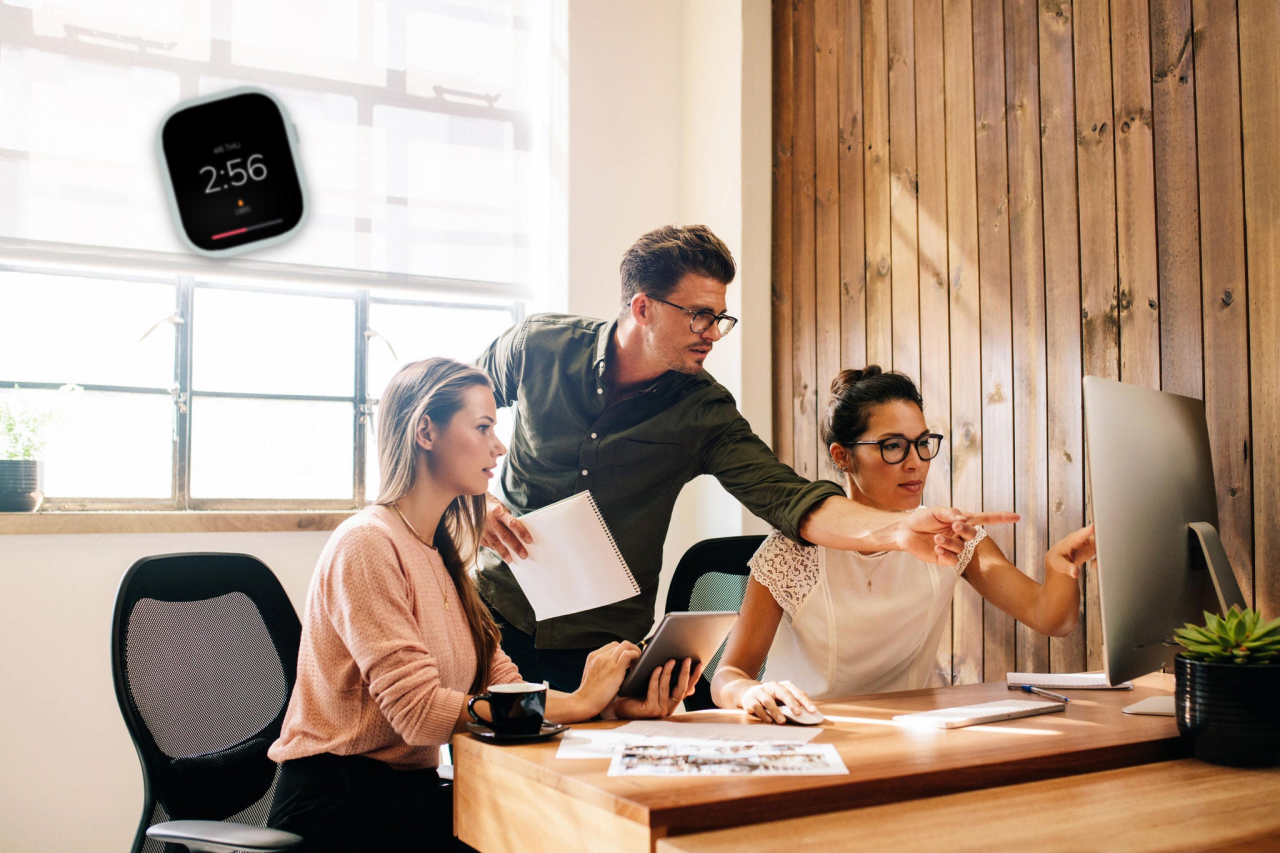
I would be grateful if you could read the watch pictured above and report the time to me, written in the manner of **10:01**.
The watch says **2:56**
